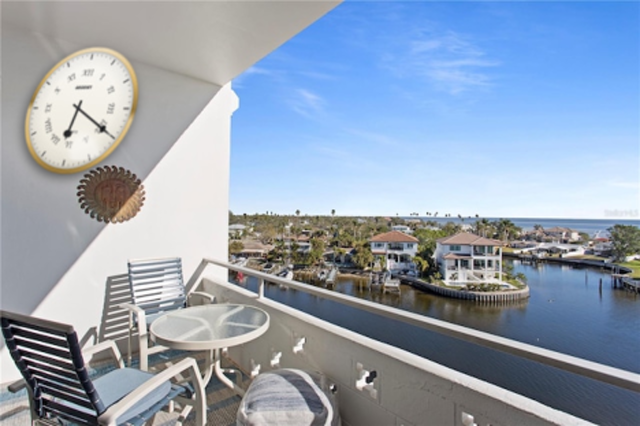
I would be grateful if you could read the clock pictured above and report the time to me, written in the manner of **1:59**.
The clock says **6:20**
